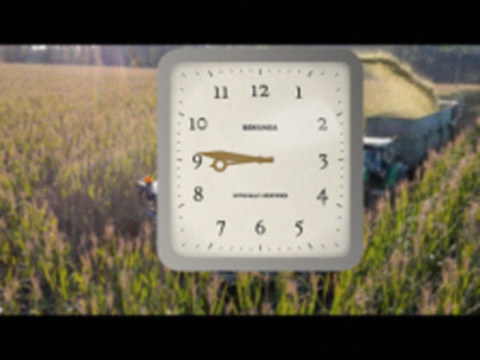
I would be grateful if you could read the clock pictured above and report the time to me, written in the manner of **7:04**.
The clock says **8:46**
